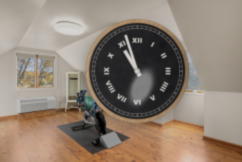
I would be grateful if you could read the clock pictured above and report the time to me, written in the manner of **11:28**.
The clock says **10:57**
